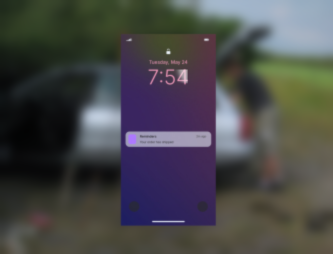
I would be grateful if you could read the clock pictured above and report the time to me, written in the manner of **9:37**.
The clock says **7:54**
